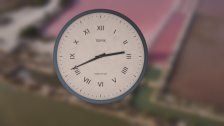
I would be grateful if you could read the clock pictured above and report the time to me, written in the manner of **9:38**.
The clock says **2:41**
